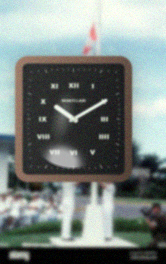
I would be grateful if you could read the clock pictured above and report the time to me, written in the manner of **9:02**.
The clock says **10:10**
